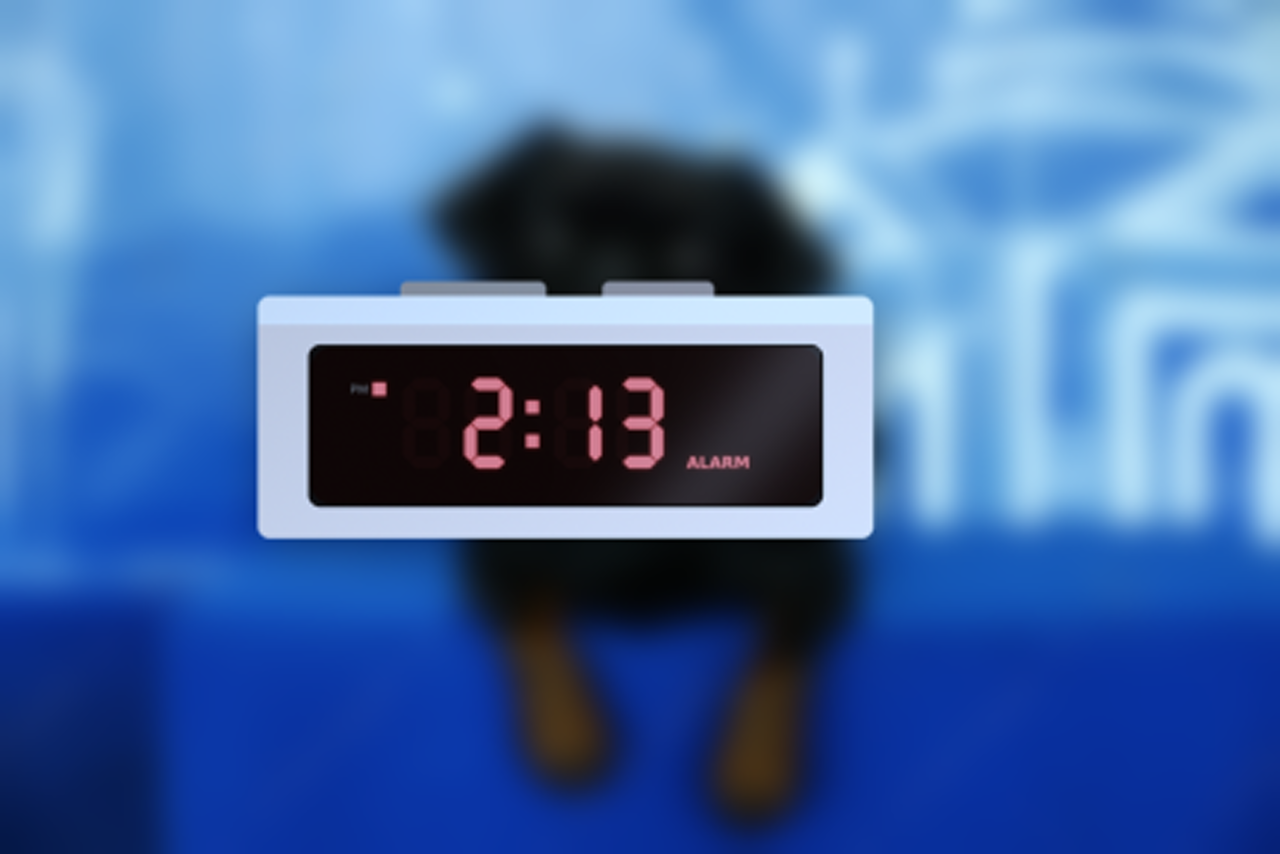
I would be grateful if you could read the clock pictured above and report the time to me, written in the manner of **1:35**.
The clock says **2:13**
